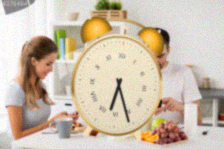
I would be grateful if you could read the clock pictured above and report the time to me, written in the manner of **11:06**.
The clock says **6:26**
